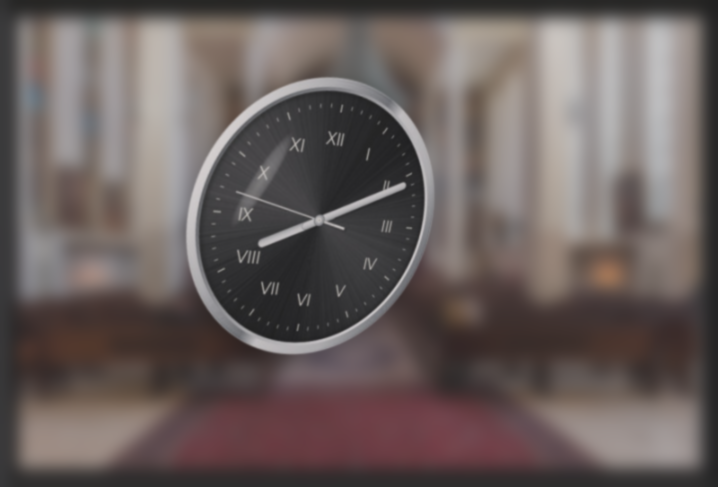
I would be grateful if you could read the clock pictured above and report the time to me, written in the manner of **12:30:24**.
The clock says **8:10:47**
